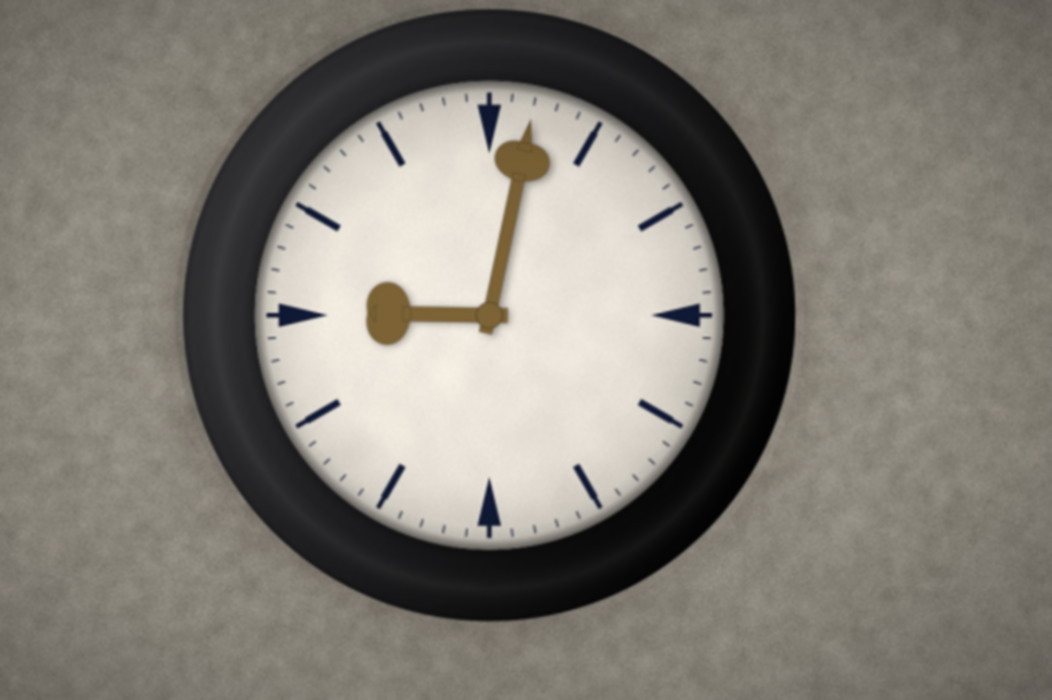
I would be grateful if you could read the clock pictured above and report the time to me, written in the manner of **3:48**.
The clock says **9:02**
